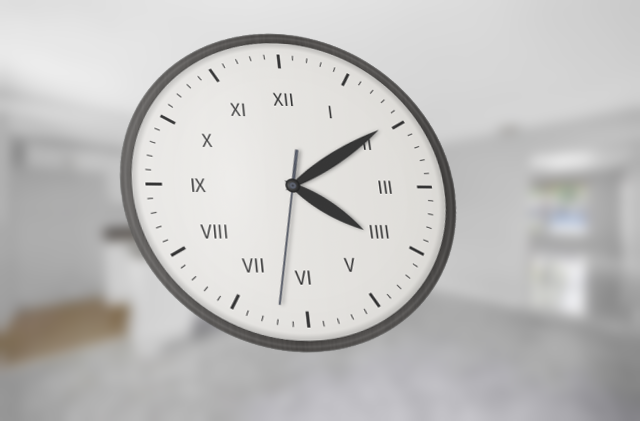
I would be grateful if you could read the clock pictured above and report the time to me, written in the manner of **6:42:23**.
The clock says **4:09:32**
